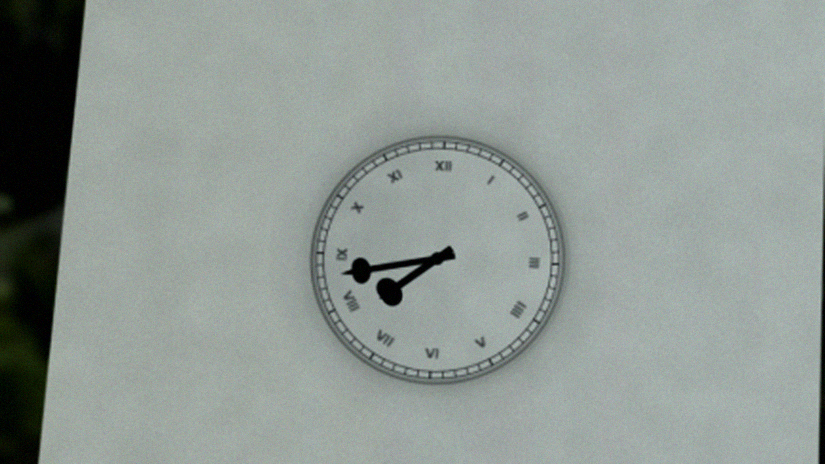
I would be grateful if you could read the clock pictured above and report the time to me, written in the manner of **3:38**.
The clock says **7:43**
